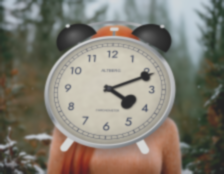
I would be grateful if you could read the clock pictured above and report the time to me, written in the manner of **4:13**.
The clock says **4:11**
